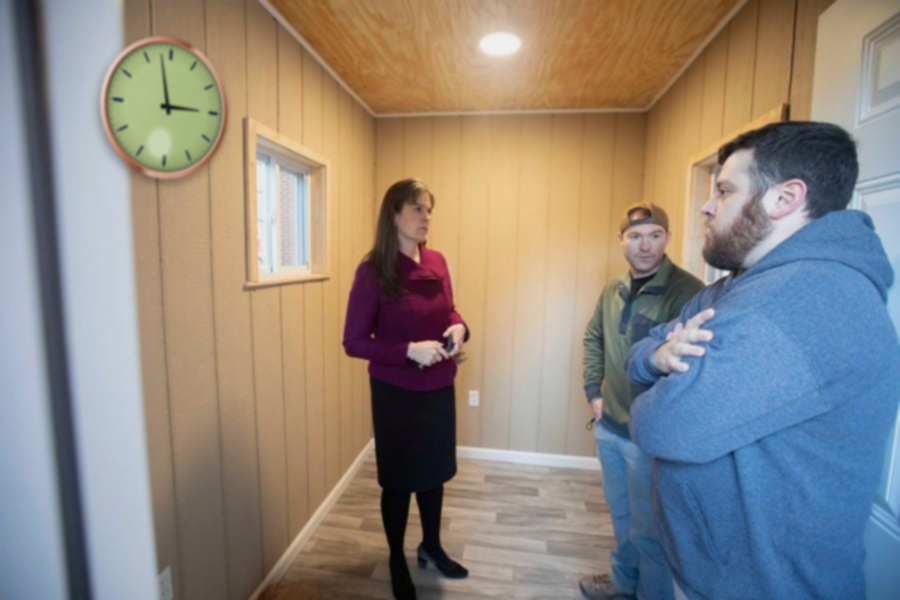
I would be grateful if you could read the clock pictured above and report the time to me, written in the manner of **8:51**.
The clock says **2:58**
